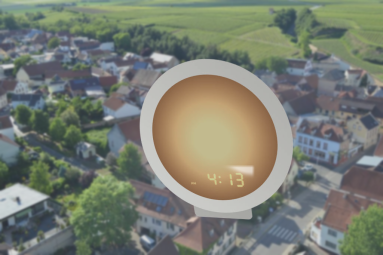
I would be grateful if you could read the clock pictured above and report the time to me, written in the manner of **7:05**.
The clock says **4:13**
